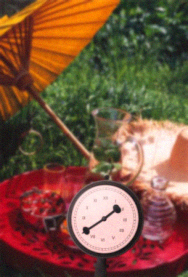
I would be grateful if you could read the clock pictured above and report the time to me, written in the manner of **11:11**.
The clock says **1:39**
